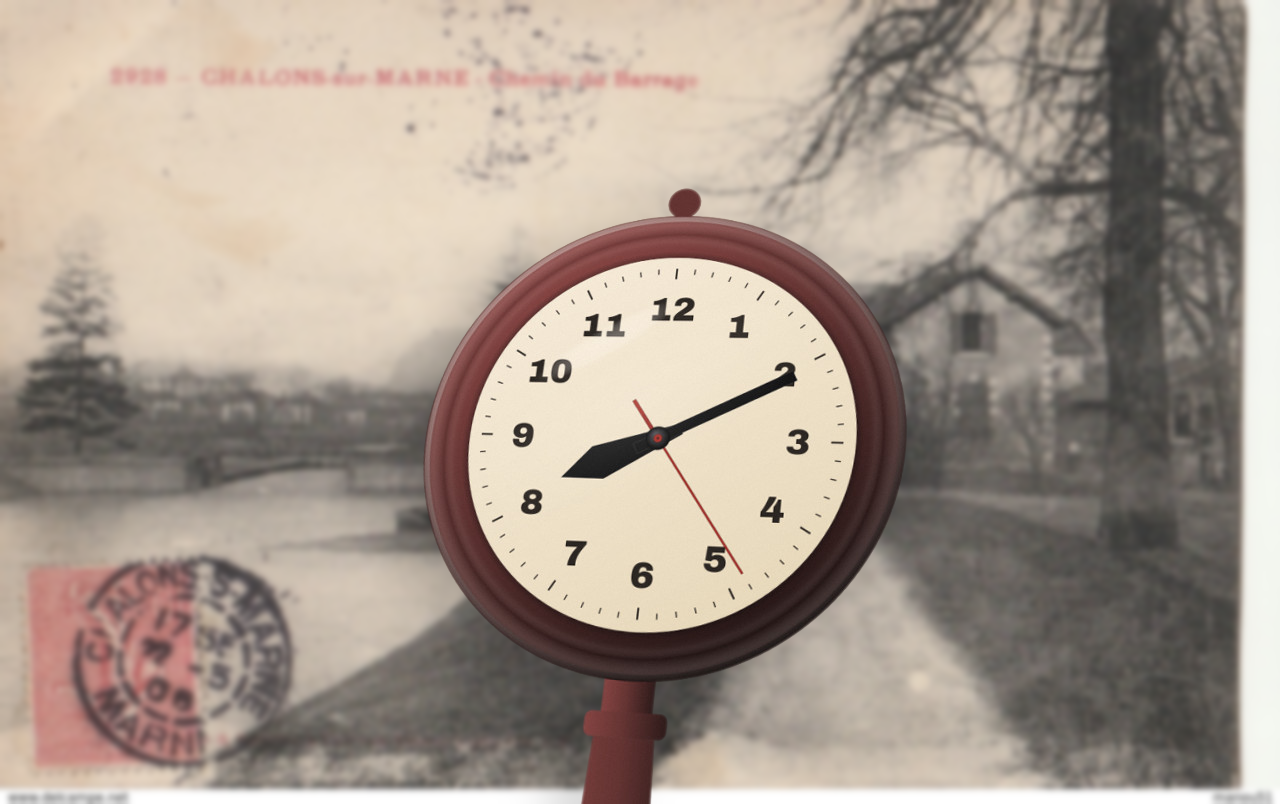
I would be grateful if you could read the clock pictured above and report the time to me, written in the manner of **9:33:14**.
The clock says **8:10:24**
